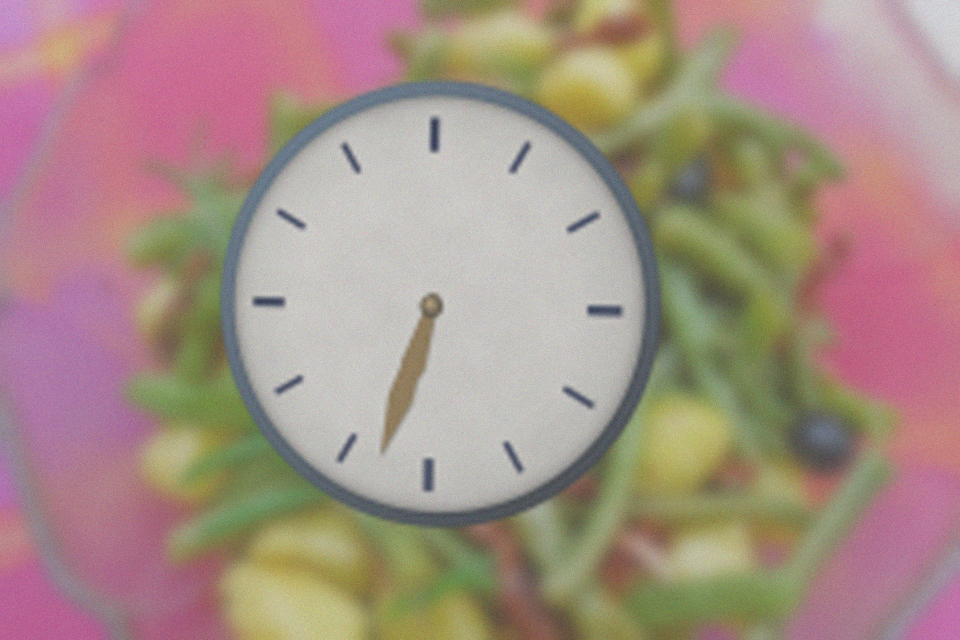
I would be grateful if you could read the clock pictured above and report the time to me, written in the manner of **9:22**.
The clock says **6:33**
